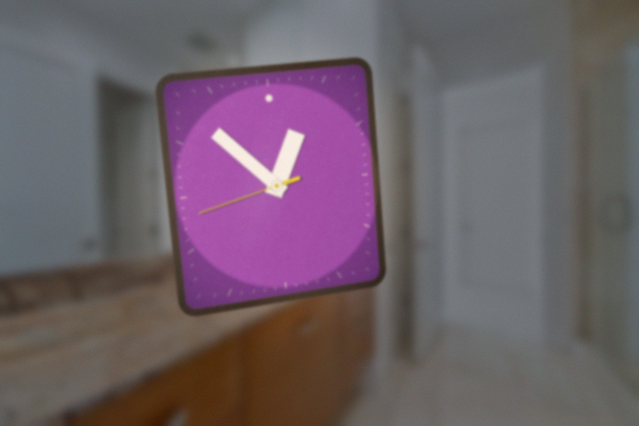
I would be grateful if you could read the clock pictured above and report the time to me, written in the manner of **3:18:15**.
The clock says **12:52:43**
